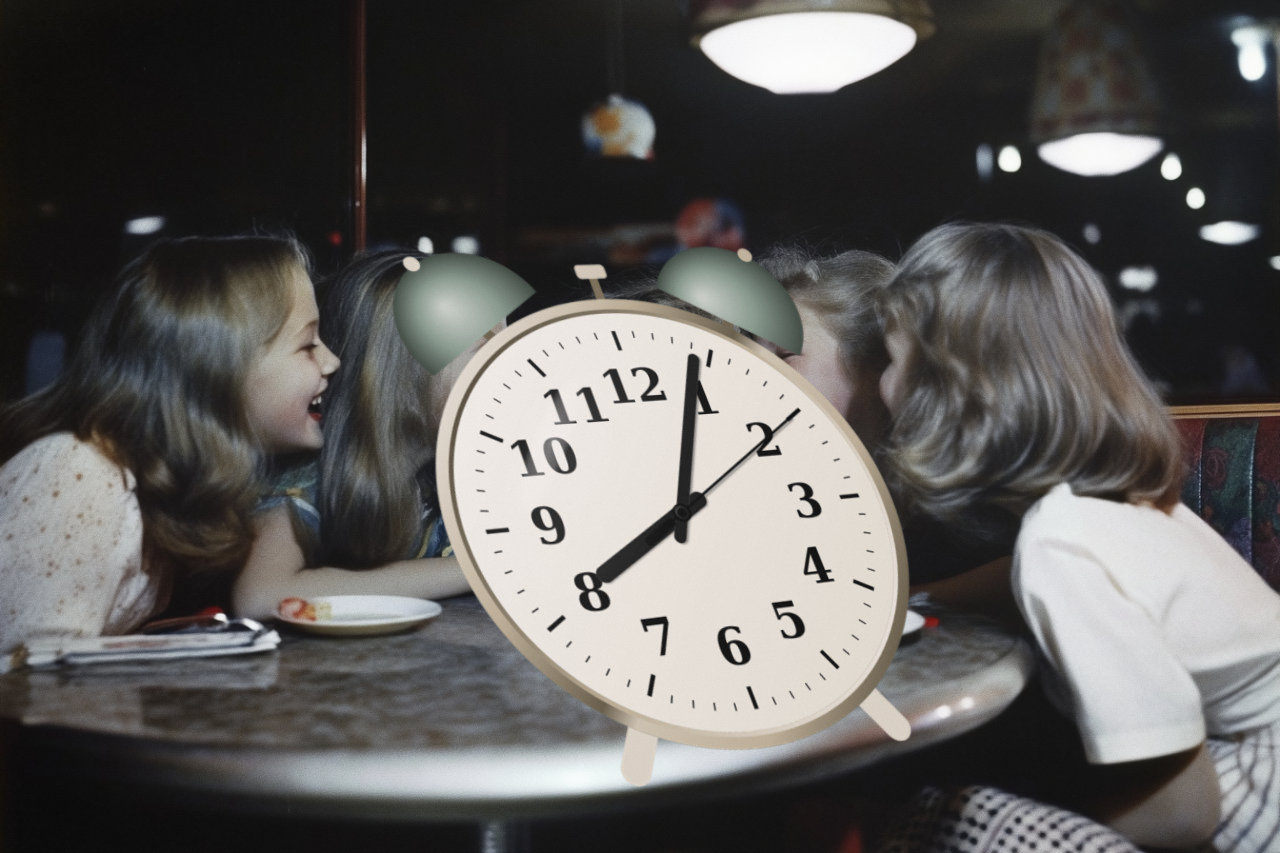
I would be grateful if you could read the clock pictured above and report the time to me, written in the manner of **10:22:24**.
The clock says **8:04:10**
